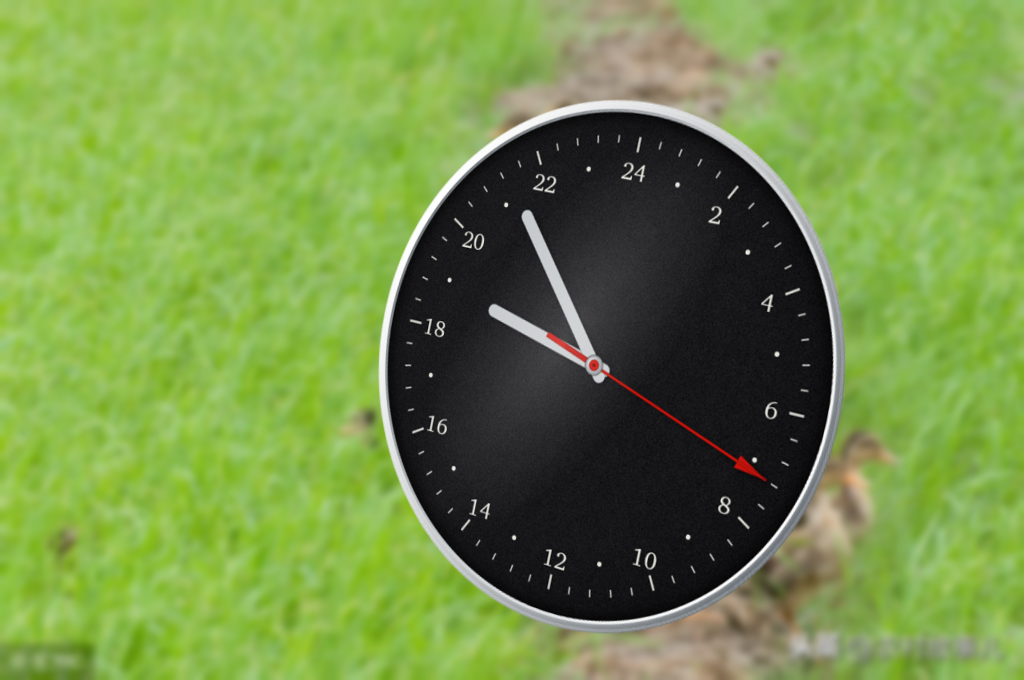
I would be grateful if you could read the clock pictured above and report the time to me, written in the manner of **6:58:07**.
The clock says **18:53:18**
